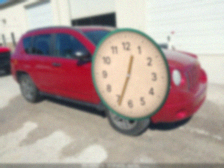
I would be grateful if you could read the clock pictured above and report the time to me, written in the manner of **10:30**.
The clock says **12:34**
